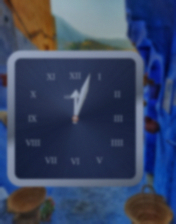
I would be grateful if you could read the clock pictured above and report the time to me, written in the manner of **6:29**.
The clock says **12:03**
